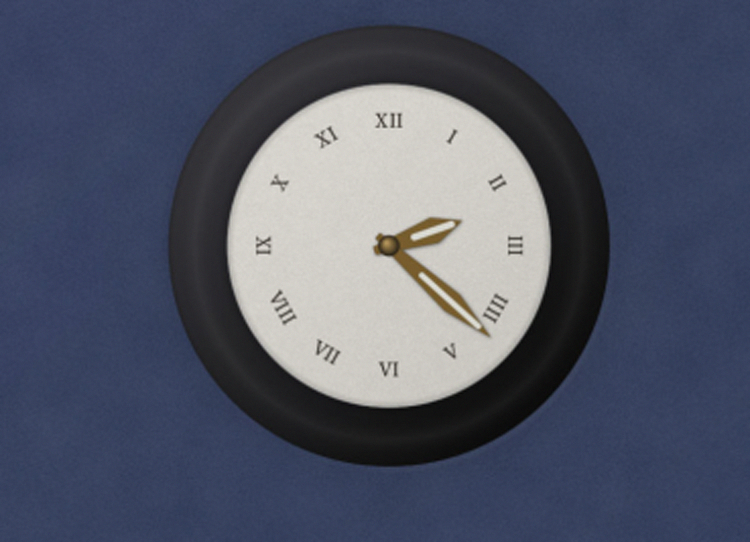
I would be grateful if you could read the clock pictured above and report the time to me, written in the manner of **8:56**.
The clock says **2:22**
